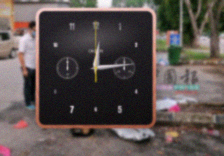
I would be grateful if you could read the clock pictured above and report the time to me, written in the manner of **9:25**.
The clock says **12:14**
